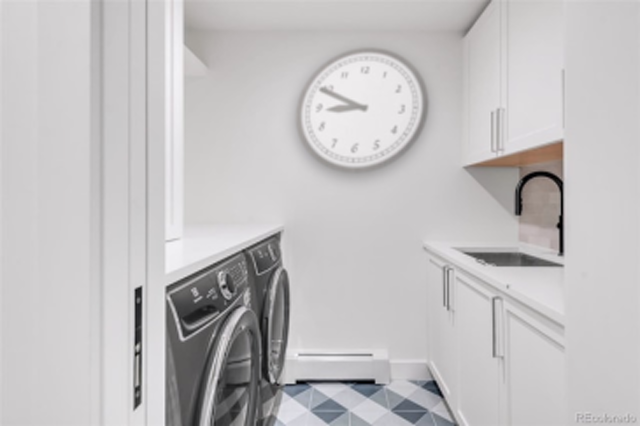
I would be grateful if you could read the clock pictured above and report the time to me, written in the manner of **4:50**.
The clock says **8:49**
